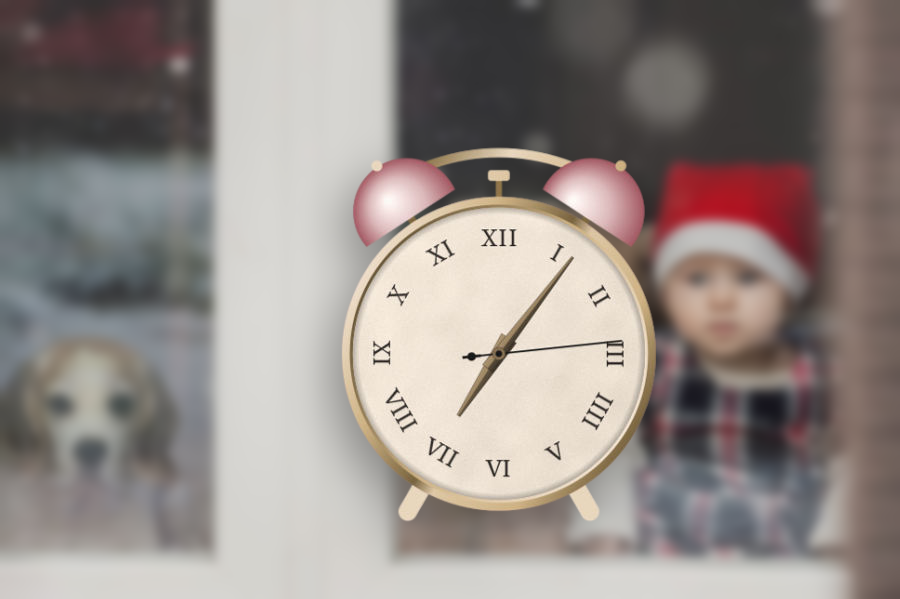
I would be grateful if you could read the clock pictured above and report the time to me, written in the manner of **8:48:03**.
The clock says **7:06:14**
